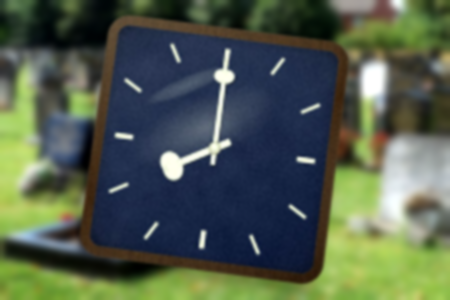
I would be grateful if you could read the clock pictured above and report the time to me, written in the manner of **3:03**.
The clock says **8:00**
